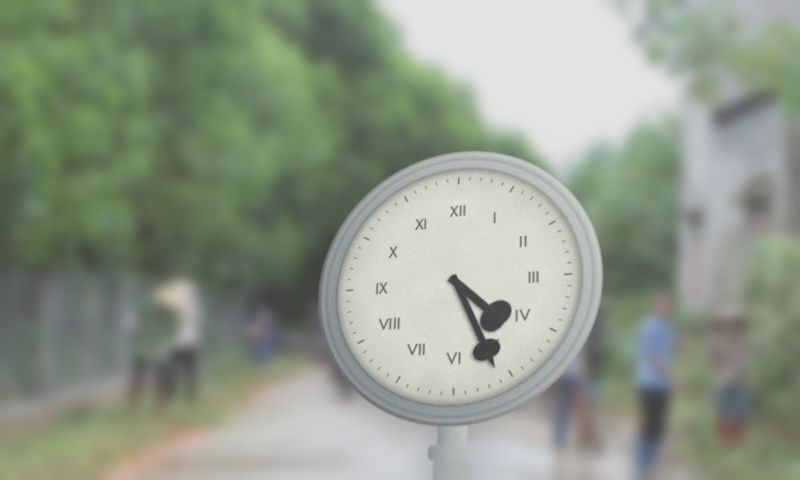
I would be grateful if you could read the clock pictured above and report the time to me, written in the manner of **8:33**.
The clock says **4:26**
